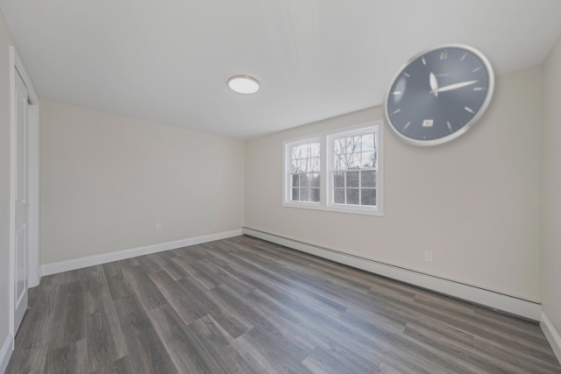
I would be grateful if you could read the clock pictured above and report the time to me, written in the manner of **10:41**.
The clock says **11:13**
